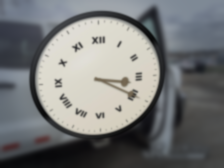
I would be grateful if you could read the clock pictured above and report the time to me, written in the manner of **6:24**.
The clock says **3:20**
